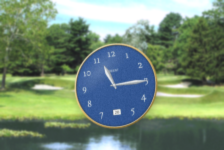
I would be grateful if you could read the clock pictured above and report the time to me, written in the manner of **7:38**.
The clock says **11:15**
